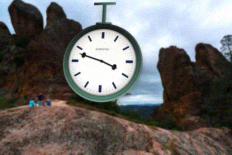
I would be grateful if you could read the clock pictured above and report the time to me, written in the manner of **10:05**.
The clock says **3:48**
